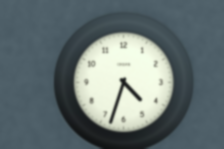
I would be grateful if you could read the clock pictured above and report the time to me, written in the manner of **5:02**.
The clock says **4:33**
